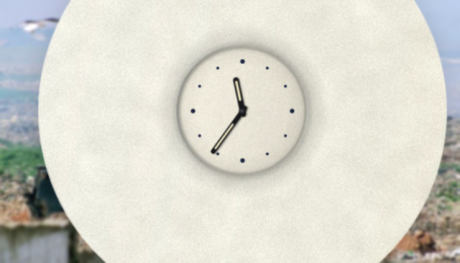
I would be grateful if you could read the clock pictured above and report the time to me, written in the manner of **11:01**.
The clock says **11:36**
